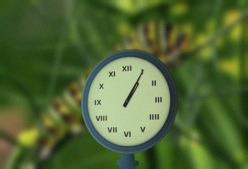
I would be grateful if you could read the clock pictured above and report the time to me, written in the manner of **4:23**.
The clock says **1:05**
